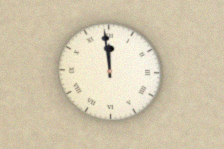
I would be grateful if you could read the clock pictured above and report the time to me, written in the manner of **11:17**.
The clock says **11:59**
